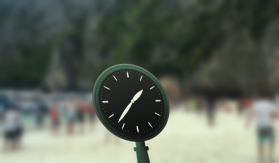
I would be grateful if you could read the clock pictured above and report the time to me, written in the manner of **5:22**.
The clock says **1:37**
